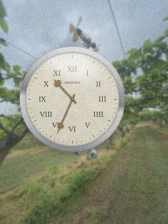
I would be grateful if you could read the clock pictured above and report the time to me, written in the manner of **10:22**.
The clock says **10:34**
